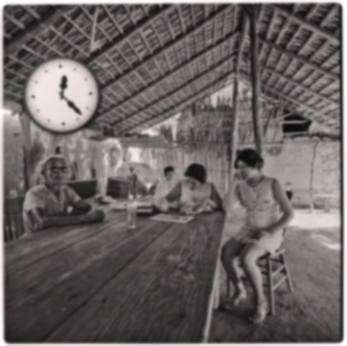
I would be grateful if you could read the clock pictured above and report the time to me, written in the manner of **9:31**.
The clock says **12:23**
